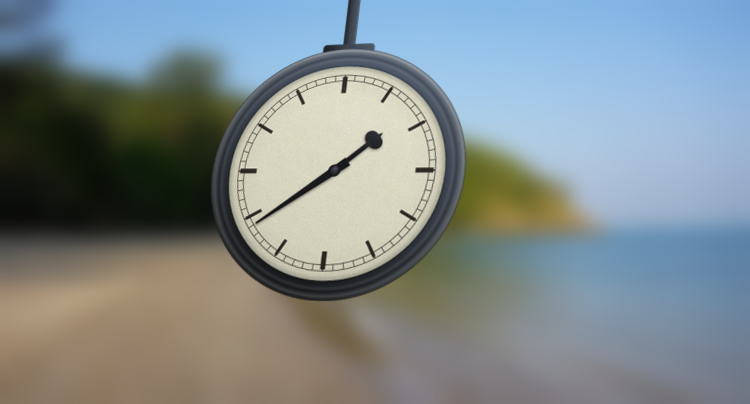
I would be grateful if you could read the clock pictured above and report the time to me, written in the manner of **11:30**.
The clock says **1:39**
